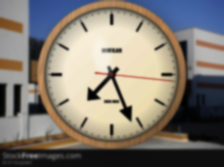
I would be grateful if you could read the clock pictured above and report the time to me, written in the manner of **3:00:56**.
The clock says **7:26:16**
